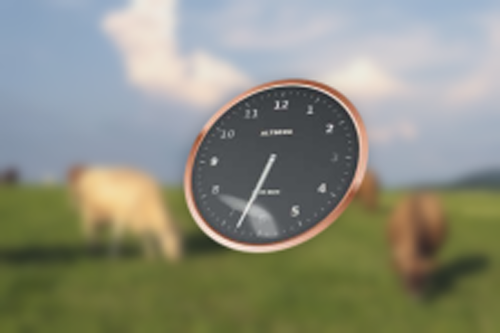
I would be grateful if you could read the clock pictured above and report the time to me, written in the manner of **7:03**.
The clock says **6:33**
